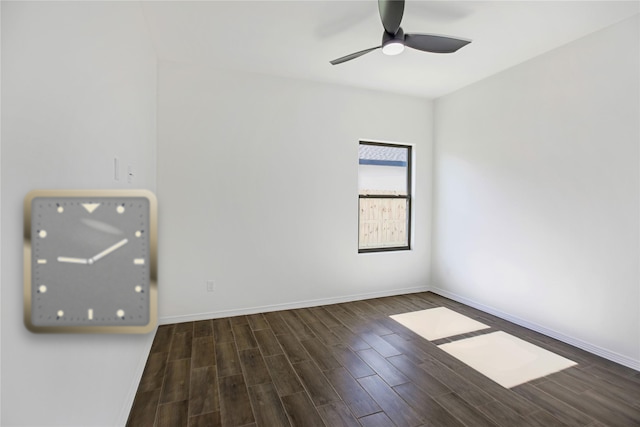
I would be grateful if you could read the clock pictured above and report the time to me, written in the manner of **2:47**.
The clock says **9:10**
